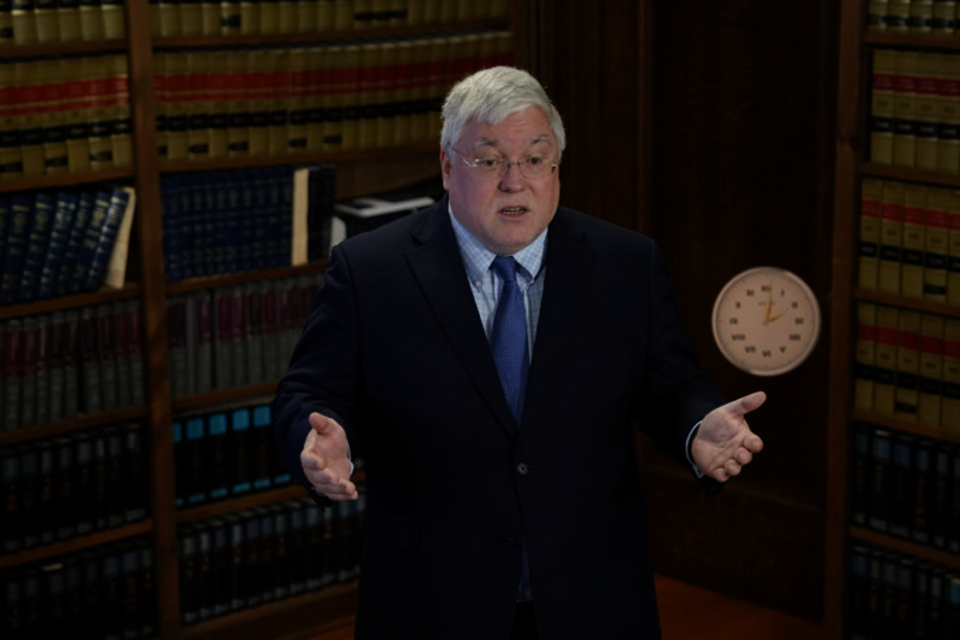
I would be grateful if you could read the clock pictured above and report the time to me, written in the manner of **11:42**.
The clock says **2:01**
